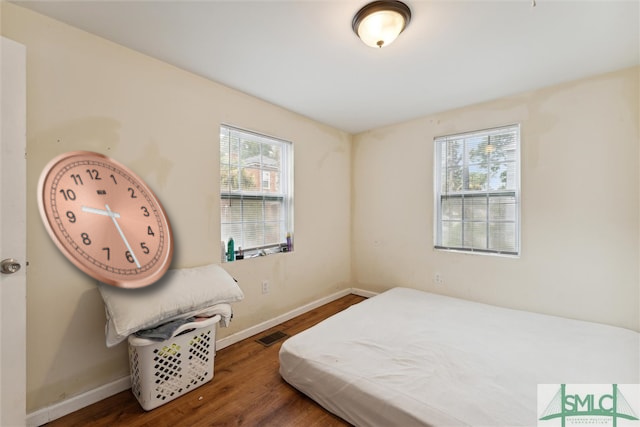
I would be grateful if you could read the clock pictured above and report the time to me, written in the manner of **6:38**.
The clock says **9:29**
